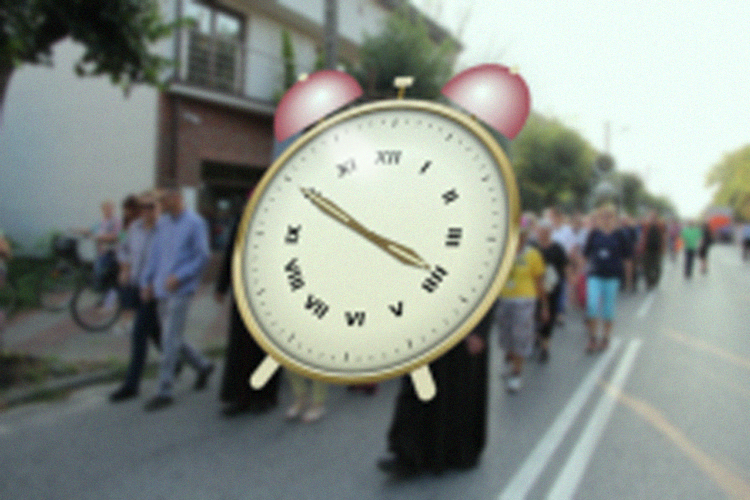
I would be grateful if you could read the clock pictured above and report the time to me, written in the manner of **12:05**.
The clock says **3:50**
